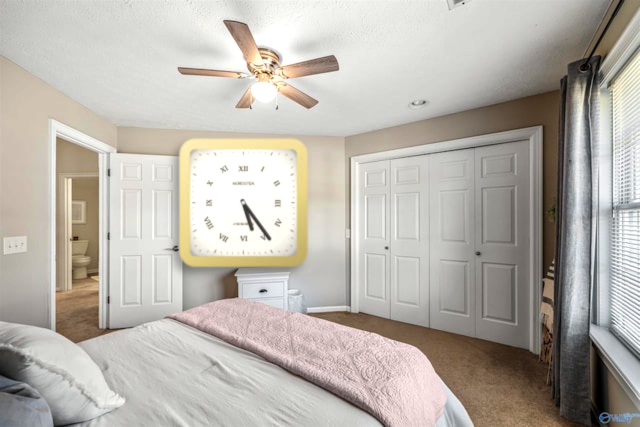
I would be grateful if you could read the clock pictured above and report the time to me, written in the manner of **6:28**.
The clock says **5:24**
